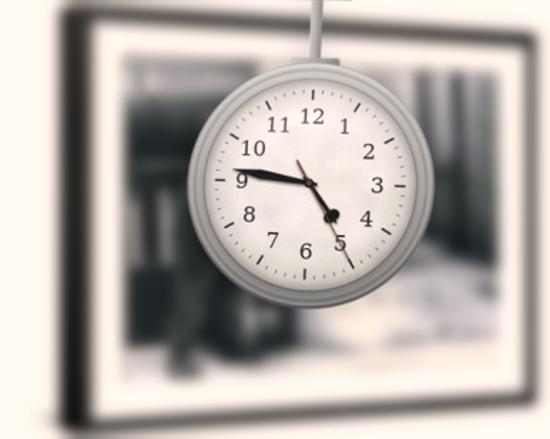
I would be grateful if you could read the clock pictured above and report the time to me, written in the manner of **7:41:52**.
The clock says **4:46:25**
